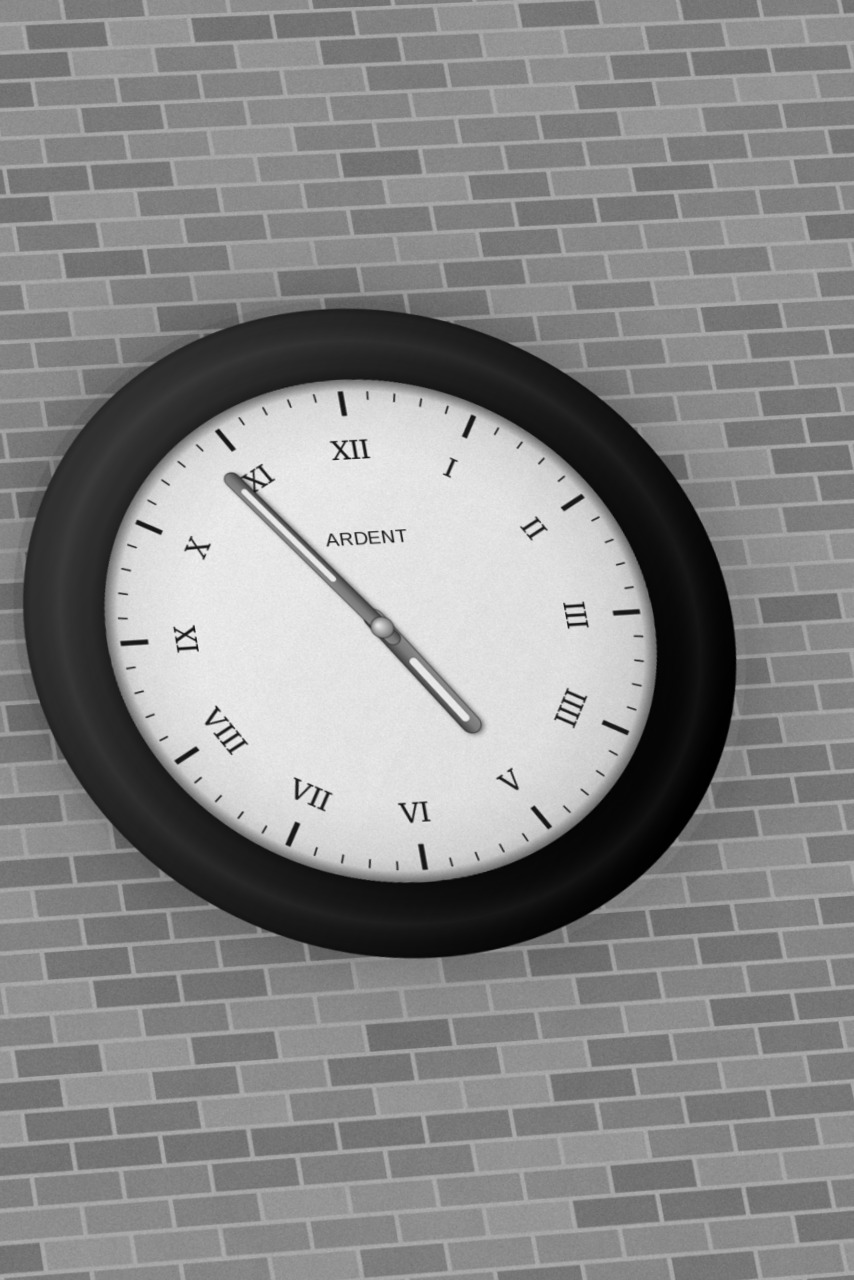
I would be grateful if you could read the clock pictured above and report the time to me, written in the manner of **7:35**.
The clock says **4:54**
